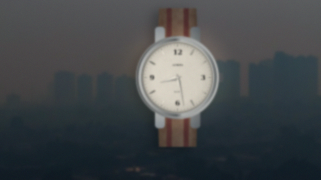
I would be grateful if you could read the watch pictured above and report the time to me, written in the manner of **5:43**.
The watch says **8:28**
